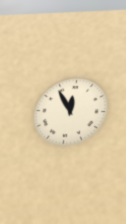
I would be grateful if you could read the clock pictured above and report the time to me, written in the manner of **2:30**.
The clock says **11:54**
